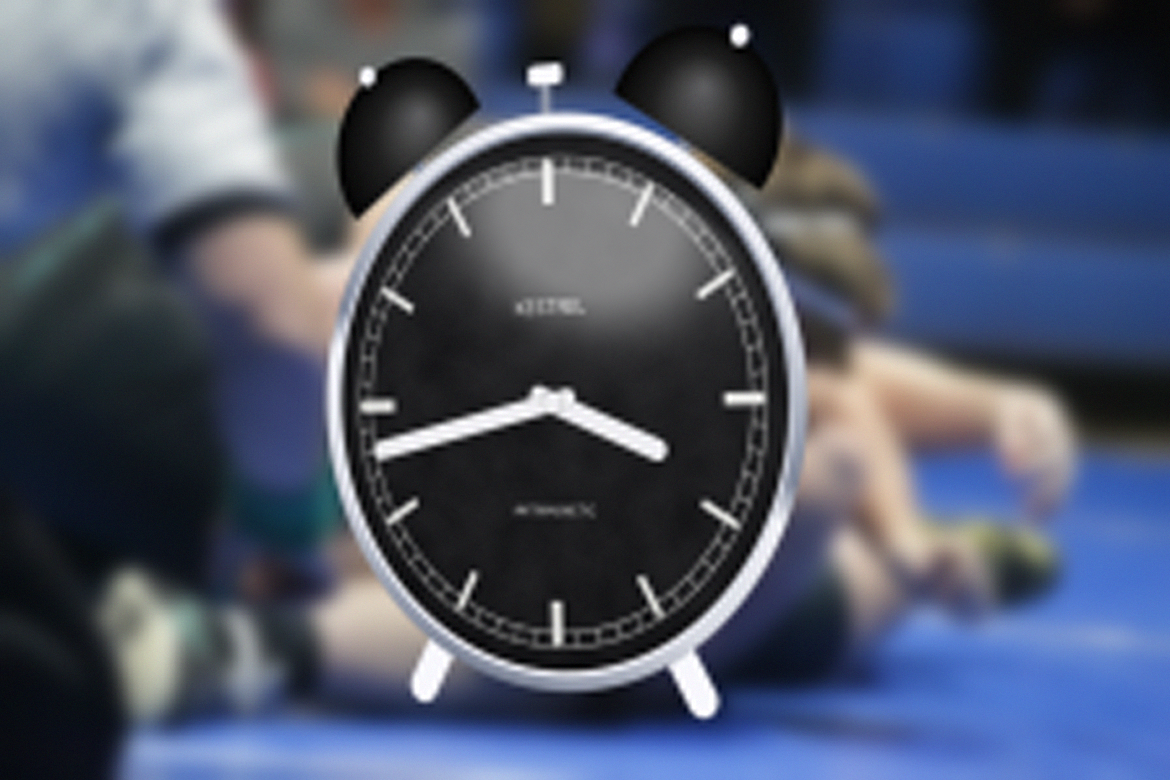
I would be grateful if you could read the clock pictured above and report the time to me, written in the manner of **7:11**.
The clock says **3:43**
